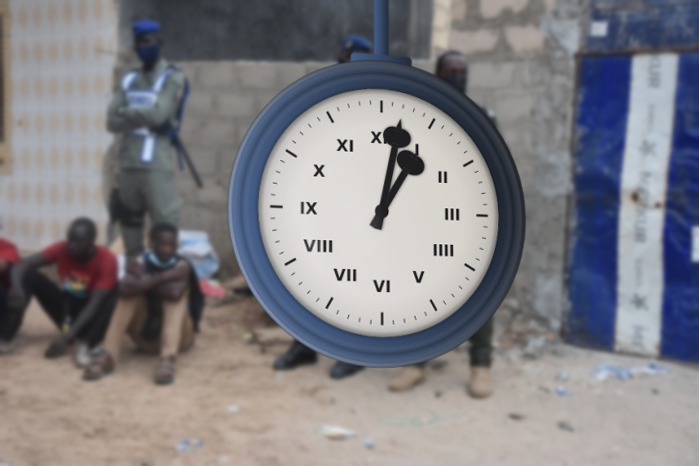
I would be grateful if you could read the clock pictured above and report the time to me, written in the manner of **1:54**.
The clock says **1:02**
